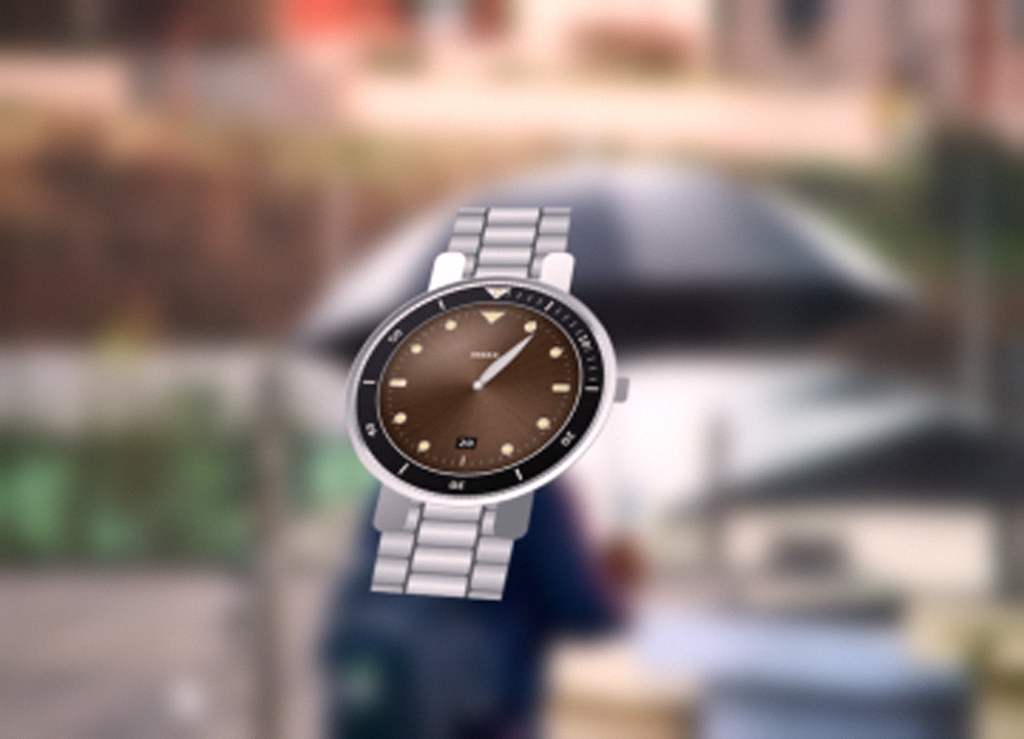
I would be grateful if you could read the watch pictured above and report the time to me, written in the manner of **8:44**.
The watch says **1:06**
